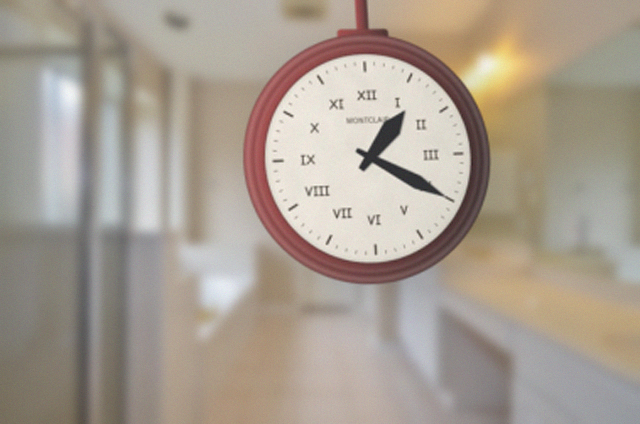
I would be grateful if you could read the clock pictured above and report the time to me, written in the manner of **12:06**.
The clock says **1:20**
